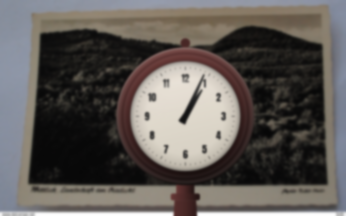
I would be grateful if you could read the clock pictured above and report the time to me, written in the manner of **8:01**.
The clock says **1:04**
